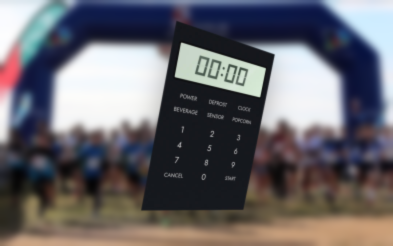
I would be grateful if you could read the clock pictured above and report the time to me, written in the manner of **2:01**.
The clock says **0:00**
